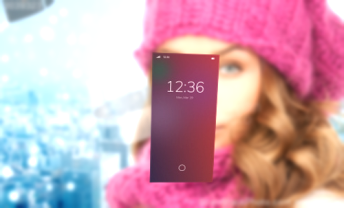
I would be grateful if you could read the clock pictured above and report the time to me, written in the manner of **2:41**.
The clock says **12:36**
